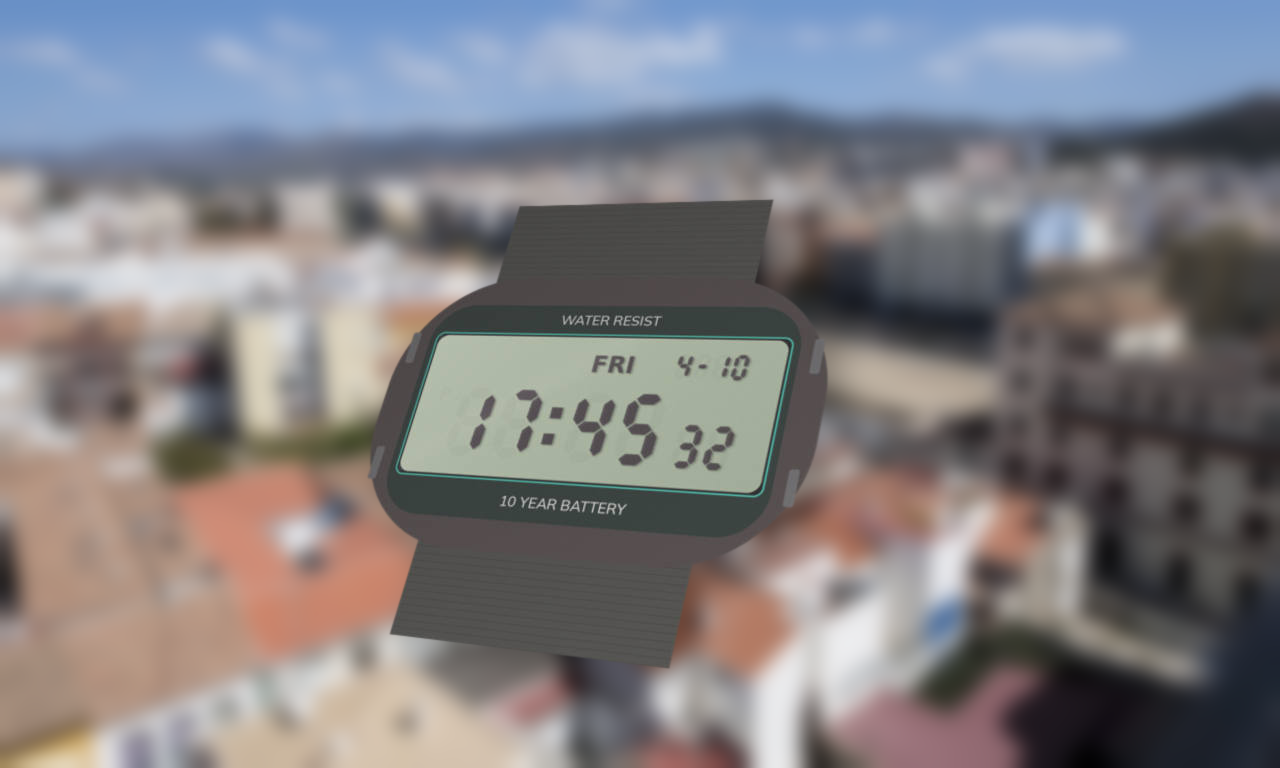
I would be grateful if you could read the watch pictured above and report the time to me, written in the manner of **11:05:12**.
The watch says **17:45:32**
